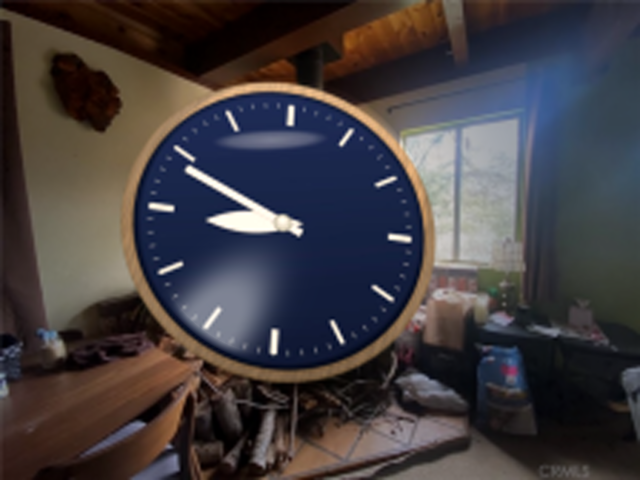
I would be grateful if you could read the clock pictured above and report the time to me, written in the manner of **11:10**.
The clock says **8:49**
